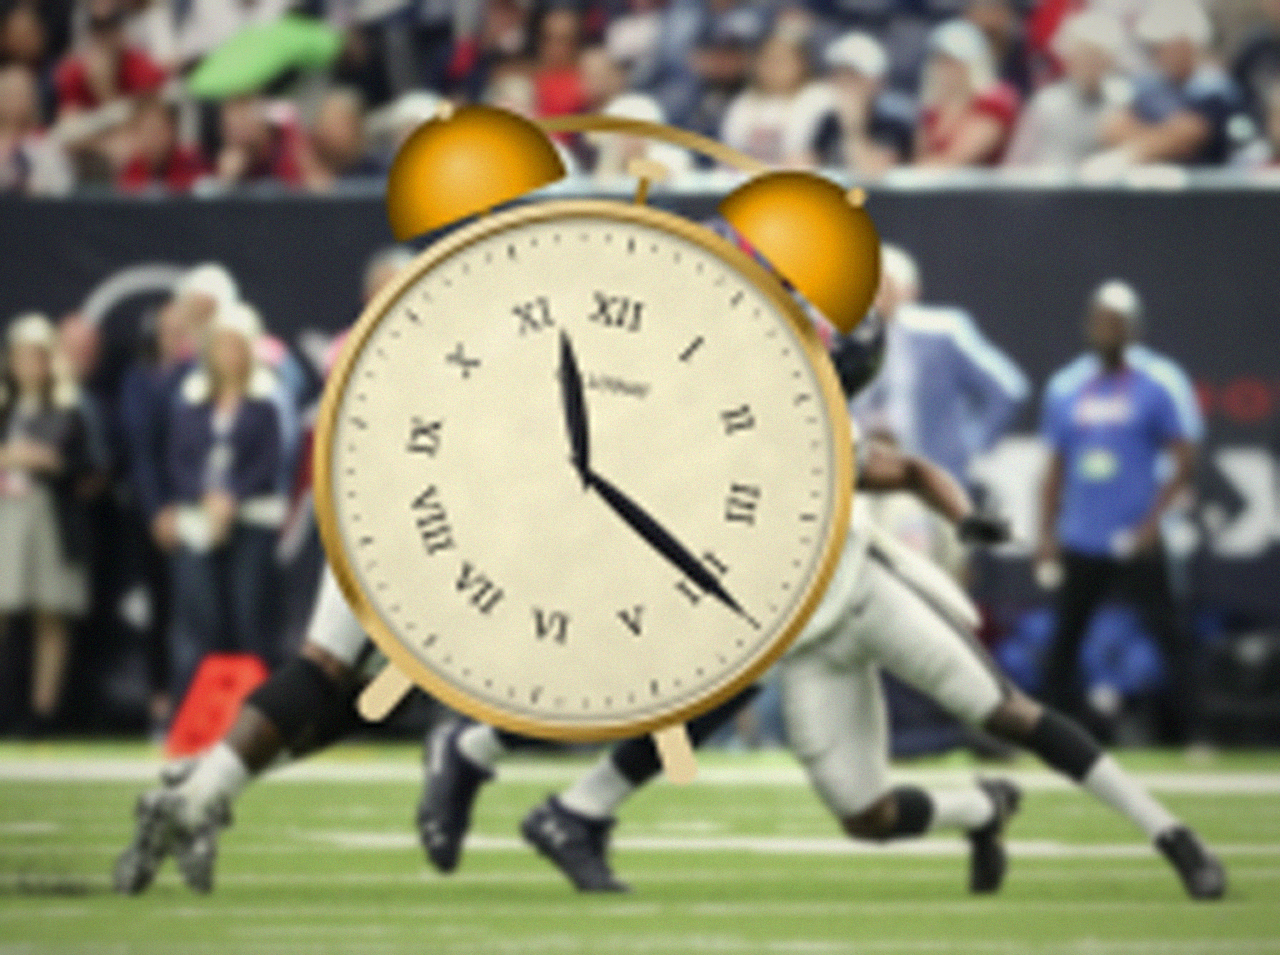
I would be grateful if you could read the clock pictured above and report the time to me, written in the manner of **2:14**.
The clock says **11:20**
